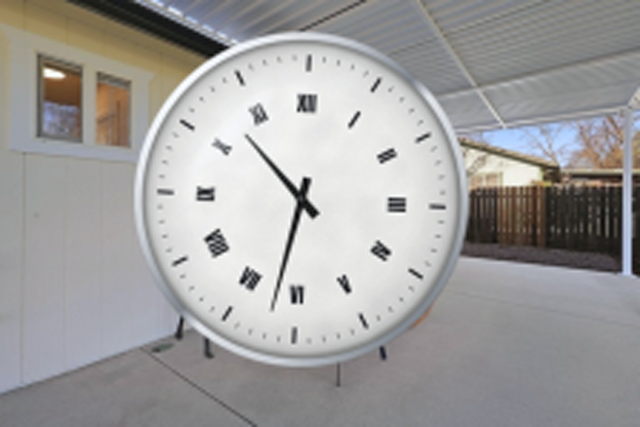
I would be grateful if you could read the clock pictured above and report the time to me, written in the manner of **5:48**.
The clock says **10:32**
